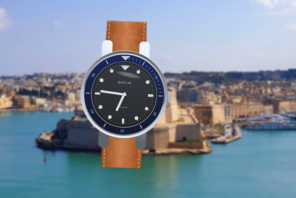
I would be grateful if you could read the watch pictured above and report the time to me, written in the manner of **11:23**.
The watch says **6:46**
